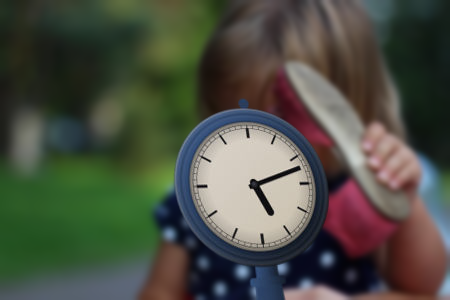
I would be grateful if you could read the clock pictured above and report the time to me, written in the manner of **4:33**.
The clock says **5:12**
